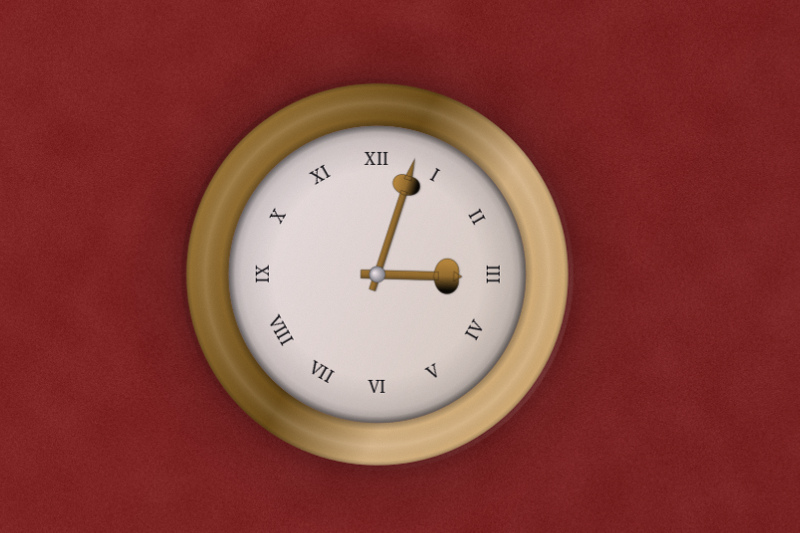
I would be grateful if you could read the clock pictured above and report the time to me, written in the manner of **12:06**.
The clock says **3:03**
